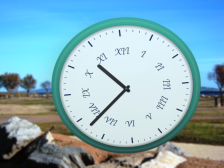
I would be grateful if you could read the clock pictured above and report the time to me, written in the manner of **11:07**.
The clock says **10:38**
